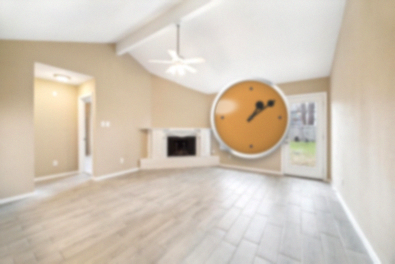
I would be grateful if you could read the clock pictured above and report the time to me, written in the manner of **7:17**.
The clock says **1:09**
